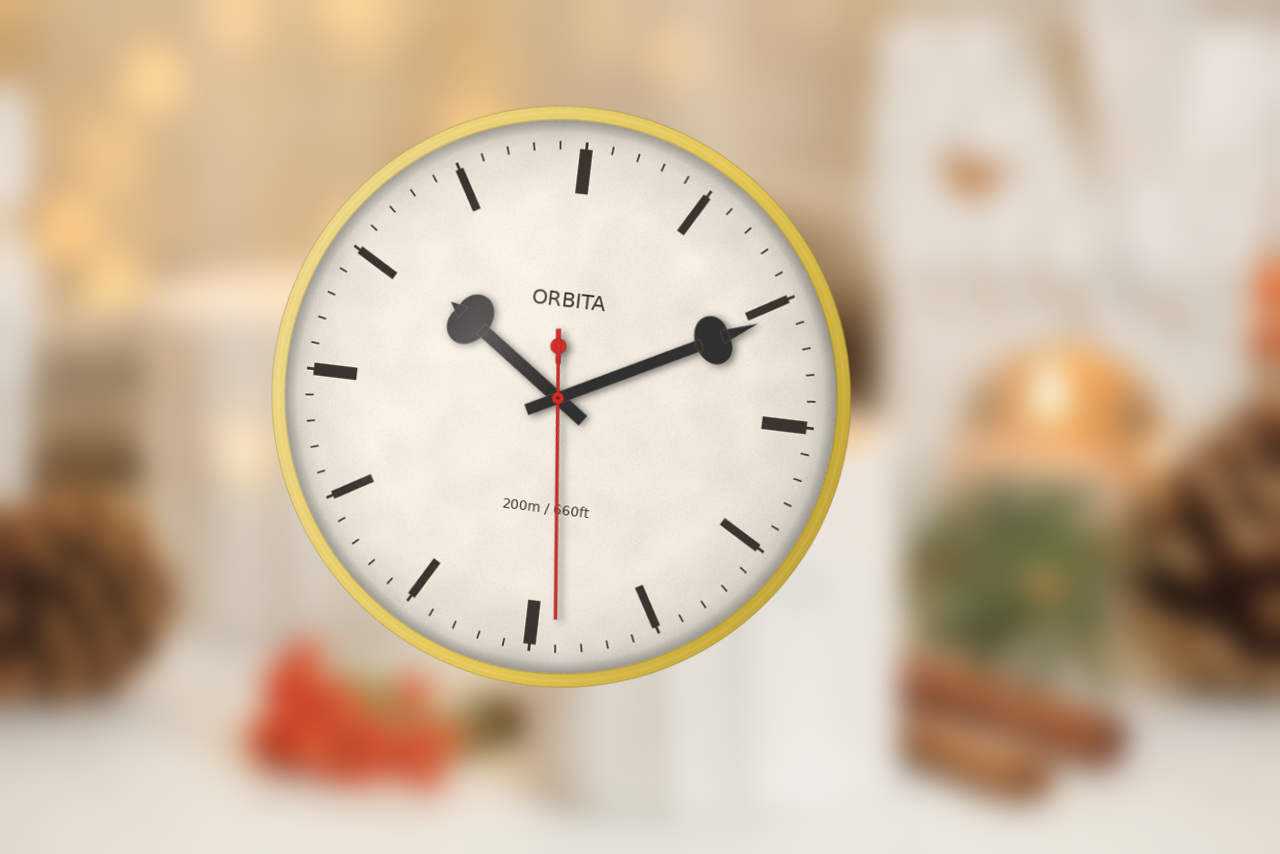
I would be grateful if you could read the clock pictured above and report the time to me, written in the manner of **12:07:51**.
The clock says **10:10:29**
